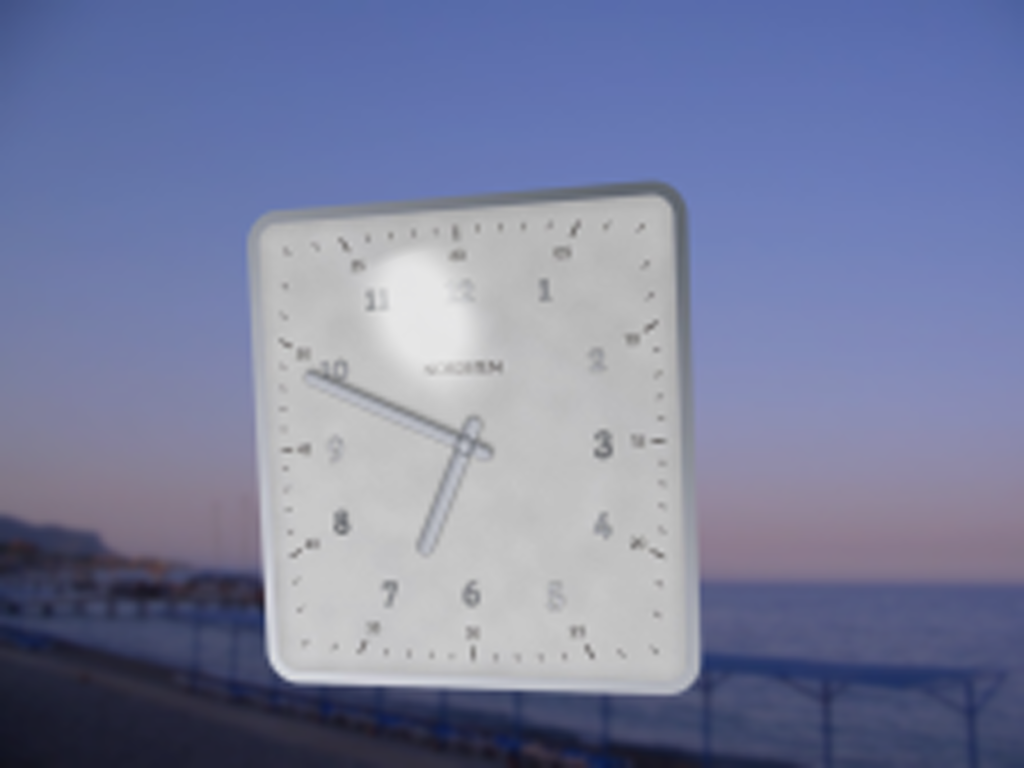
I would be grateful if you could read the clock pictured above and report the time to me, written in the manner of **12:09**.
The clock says **6:49**
